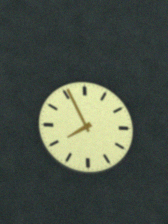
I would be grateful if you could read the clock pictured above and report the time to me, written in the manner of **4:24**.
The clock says **7:56**
